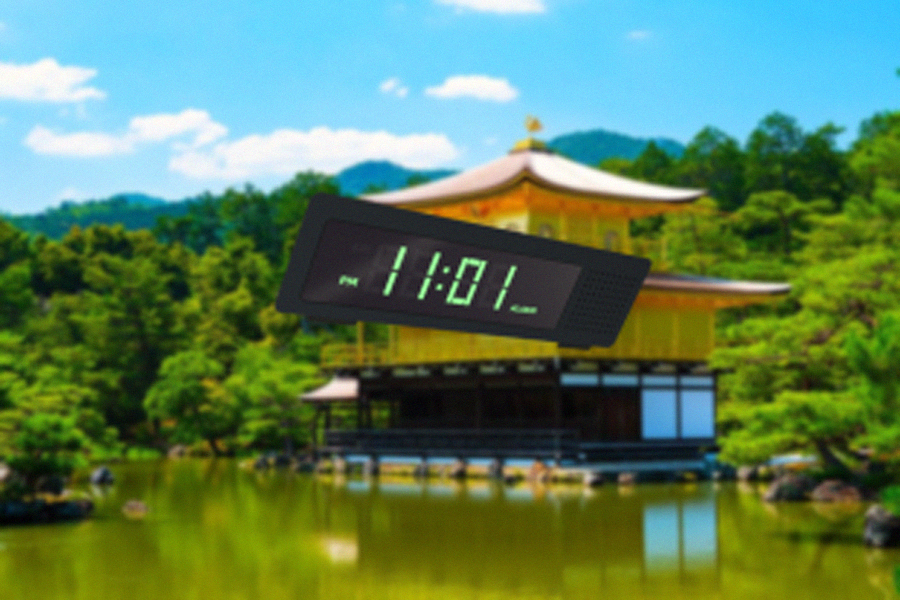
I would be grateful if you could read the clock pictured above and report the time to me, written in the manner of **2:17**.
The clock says **11:01**
